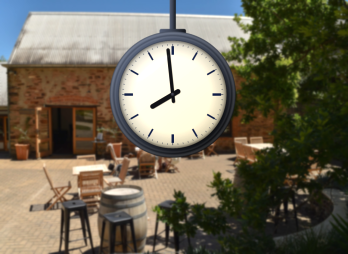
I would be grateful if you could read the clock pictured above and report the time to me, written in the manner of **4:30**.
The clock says **7:59**
